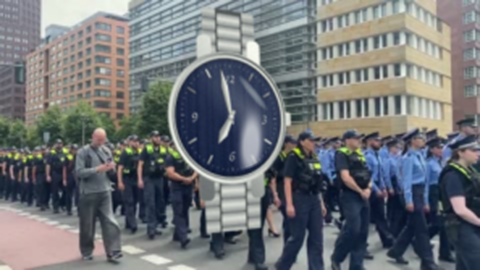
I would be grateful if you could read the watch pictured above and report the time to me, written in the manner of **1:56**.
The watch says **6:58**
